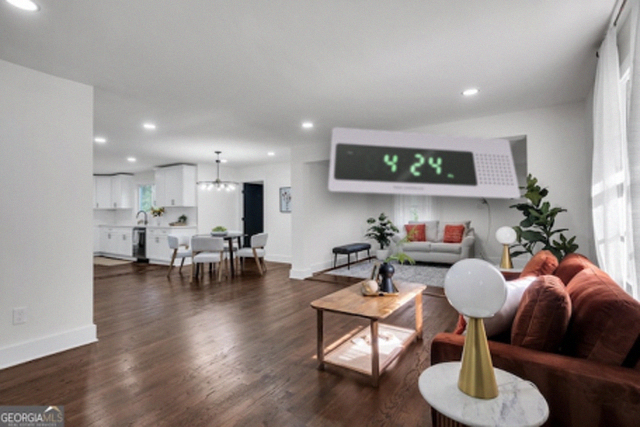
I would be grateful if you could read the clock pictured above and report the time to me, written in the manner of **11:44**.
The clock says **4:24**
